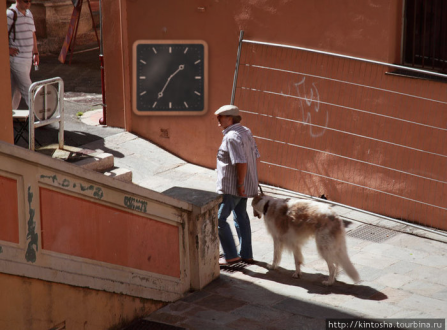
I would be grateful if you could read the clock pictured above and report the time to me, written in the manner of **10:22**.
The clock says **1:35**
